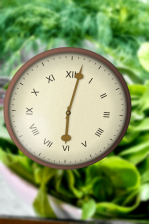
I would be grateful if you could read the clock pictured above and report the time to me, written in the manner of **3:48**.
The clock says **6:02**
